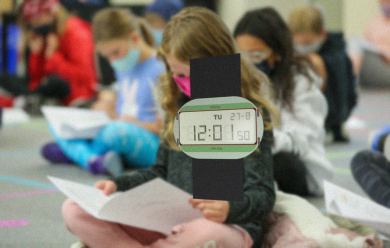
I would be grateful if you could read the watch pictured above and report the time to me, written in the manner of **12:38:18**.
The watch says **12:01:50**
